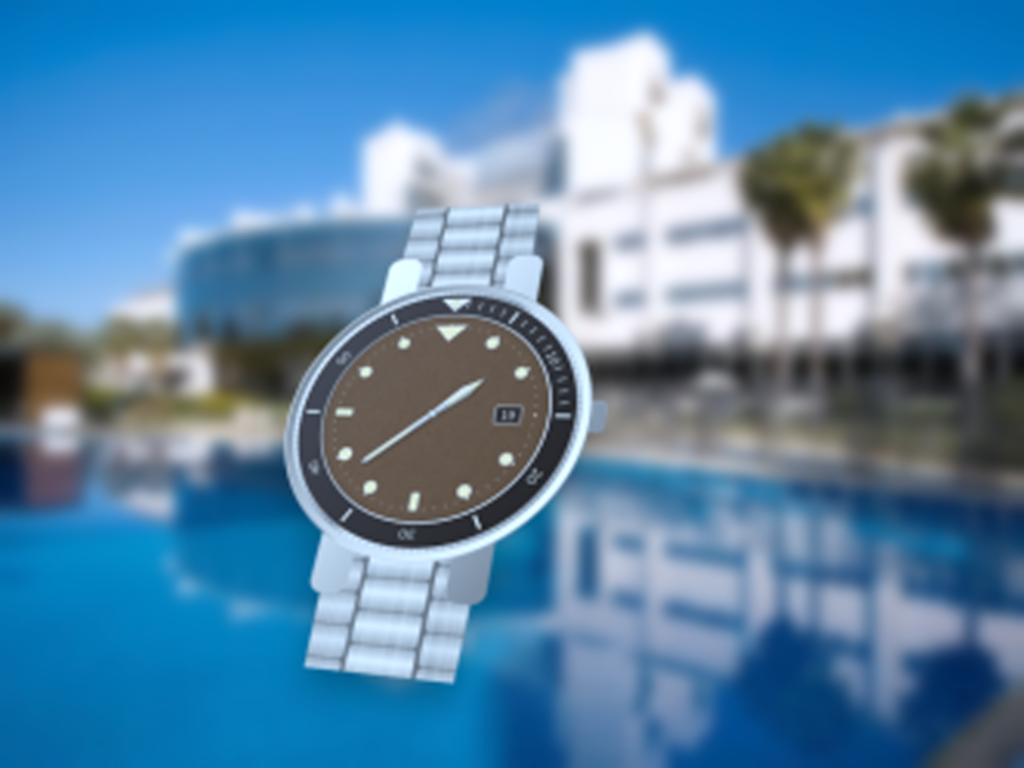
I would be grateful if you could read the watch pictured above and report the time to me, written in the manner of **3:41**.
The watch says **1:38**
